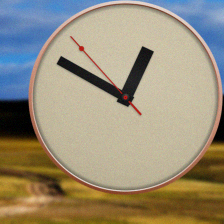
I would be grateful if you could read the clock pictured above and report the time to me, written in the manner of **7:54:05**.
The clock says **12:49:53**
